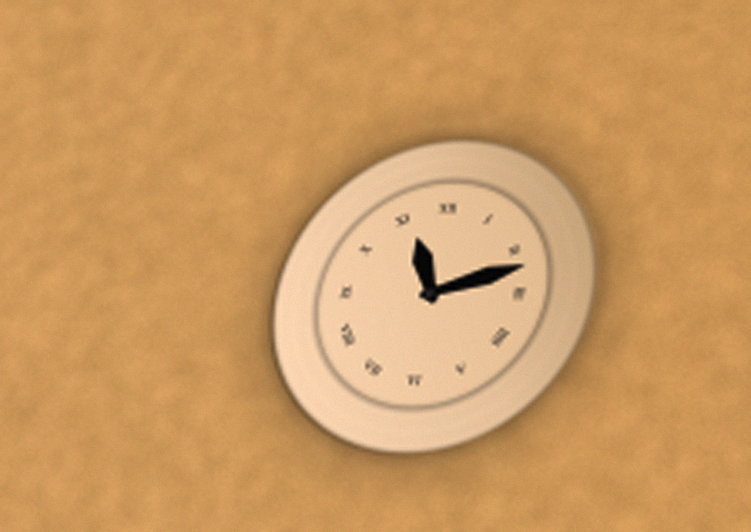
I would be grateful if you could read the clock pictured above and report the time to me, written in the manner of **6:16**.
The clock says **11:12**
